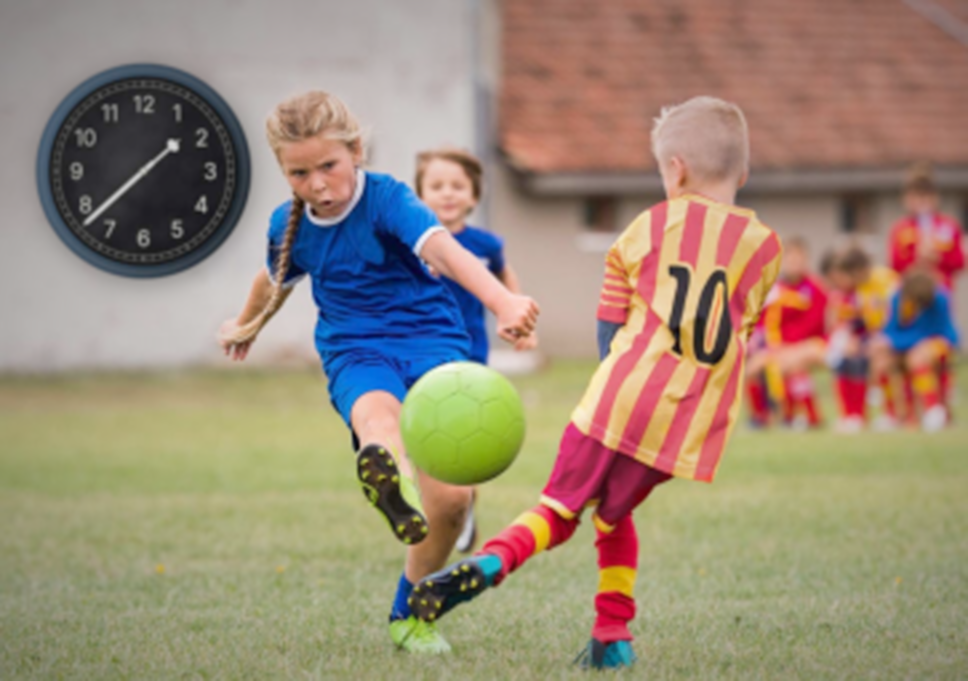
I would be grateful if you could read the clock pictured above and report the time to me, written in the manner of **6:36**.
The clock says **1:38**
